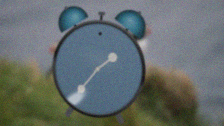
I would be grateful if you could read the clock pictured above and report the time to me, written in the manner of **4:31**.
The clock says **1:36**
